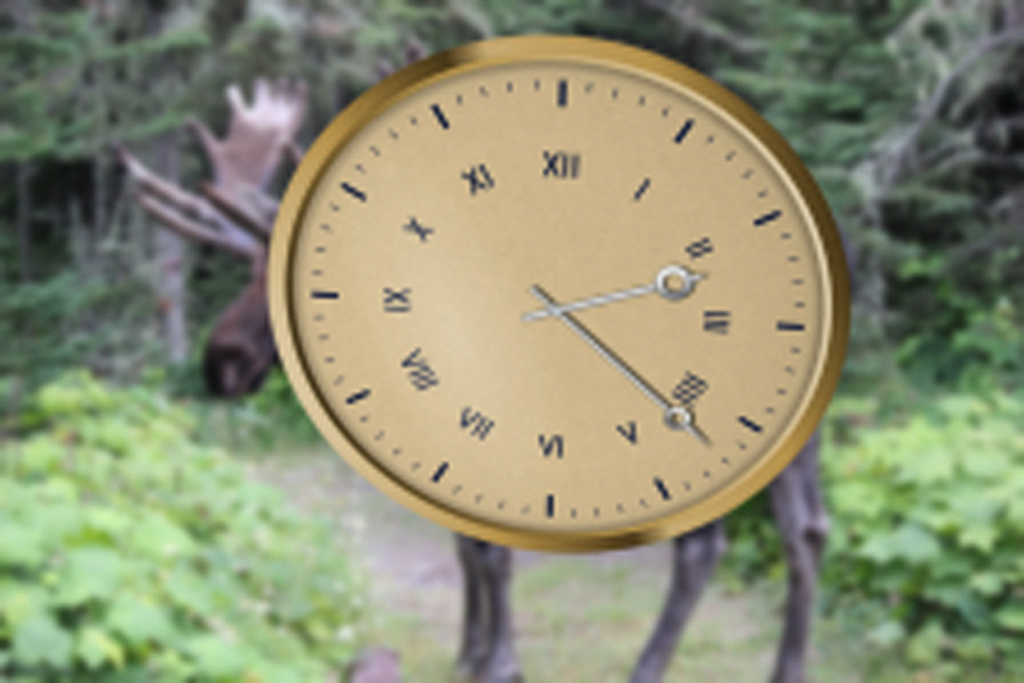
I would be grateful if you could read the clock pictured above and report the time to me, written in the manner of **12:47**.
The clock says **2:22**
